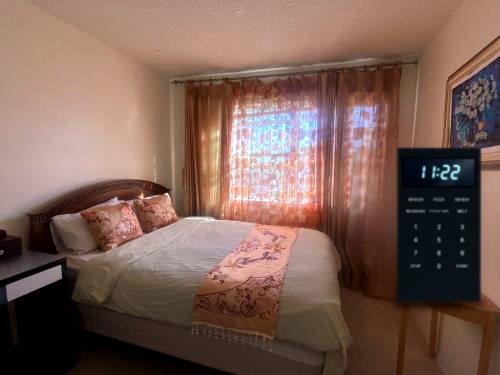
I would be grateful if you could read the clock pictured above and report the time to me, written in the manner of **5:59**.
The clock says **11:22**
